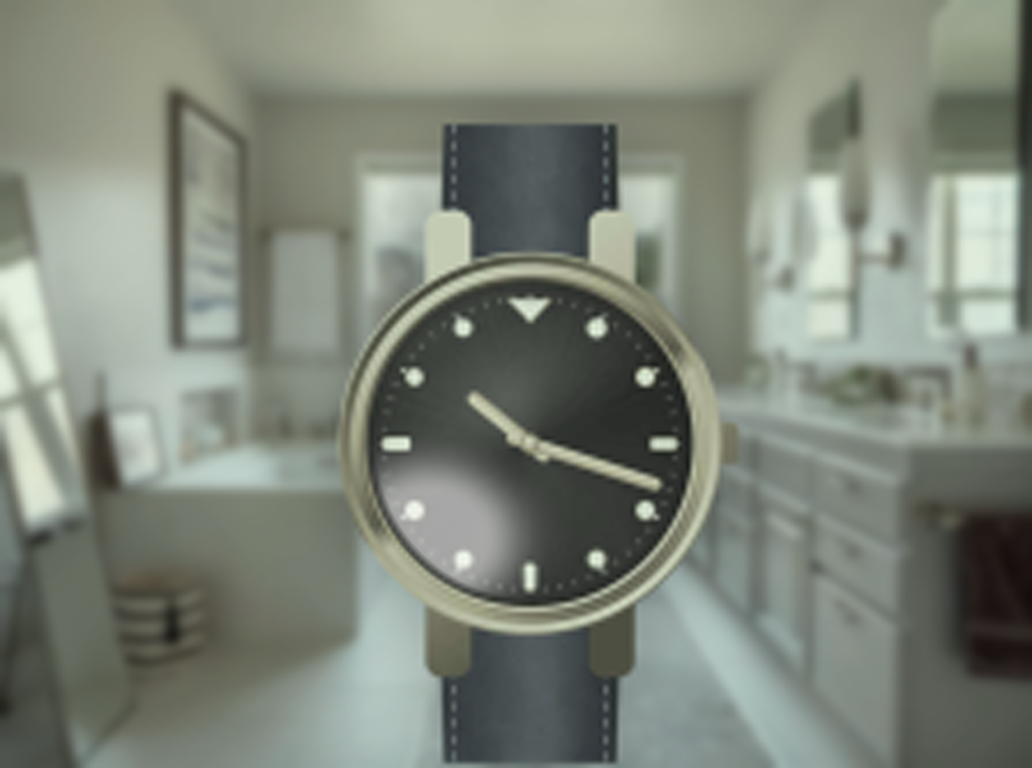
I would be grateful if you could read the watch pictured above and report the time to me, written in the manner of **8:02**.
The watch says **10:18**
